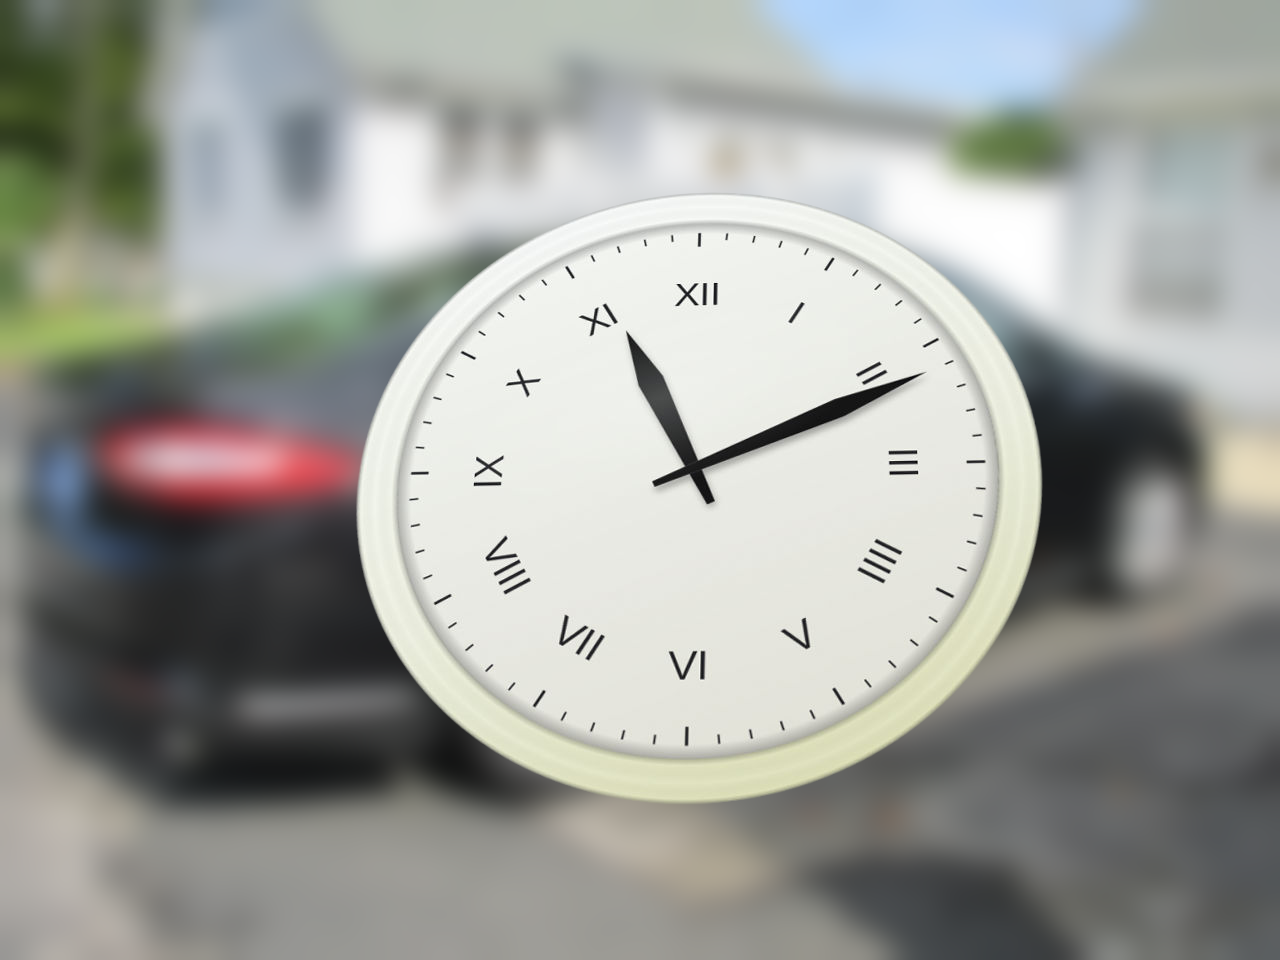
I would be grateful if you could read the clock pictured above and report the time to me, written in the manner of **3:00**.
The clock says **11:11**
